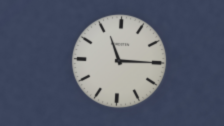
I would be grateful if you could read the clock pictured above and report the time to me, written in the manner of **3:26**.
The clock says **11:15**
